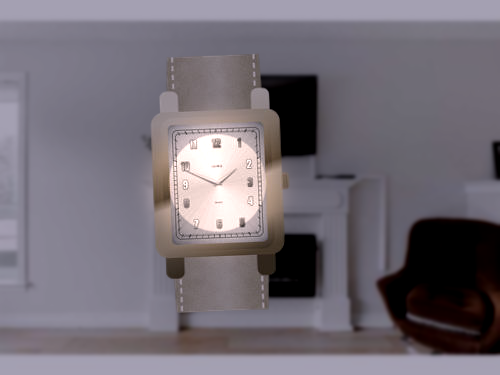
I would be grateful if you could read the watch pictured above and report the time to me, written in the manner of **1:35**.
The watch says **1:49**
